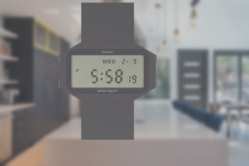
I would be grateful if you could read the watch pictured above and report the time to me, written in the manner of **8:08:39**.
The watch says **5:58:19**
